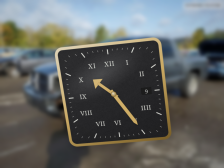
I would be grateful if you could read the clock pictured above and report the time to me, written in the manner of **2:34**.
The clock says **10:25**
